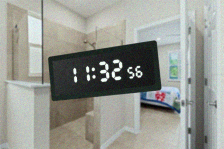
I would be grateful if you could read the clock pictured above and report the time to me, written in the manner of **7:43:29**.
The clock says **11:32:56**
